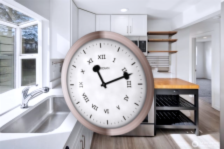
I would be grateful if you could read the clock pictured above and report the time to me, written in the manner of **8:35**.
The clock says **11:12**
